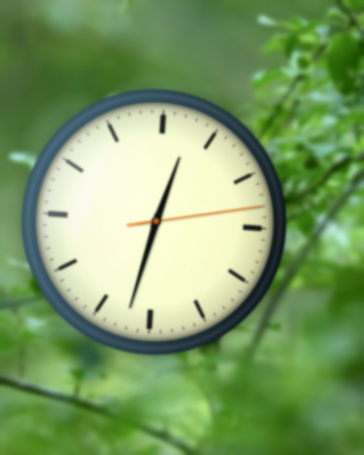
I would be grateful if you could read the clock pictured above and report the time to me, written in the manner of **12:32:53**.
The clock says **12:32:13**
